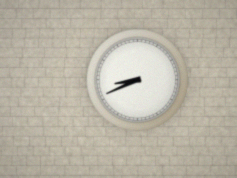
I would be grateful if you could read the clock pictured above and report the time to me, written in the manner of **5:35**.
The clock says **8:41**
